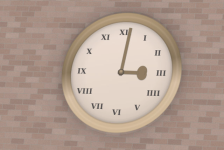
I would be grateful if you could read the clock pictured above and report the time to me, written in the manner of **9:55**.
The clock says **3:01**
